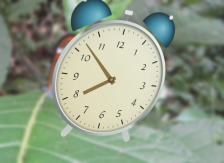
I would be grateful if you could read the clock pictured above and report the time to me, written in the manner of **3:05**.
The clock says **7:52**
